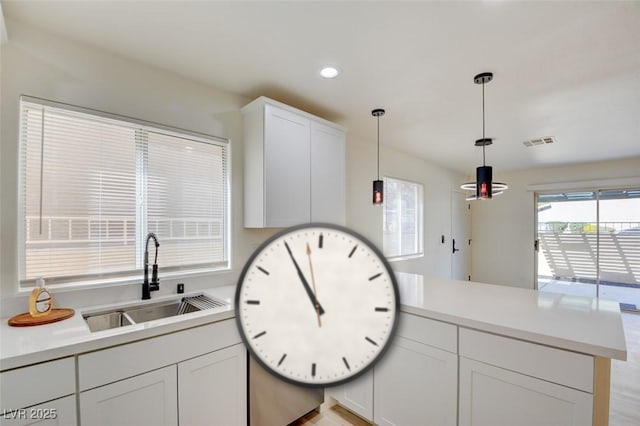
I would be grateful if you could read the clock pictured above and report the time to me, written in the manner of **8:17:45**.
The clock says **10:54:58**
